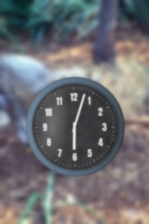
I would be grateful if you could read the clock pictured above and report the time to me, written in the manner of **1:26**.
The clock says **6:03**
